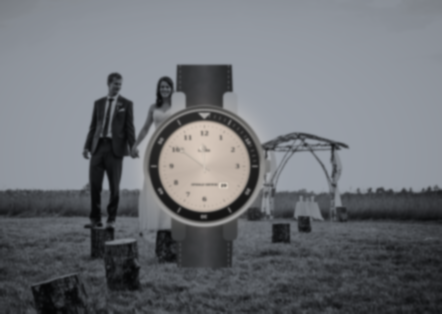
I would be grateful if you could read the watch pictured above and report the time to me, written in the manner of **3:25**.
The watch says **11:51**
